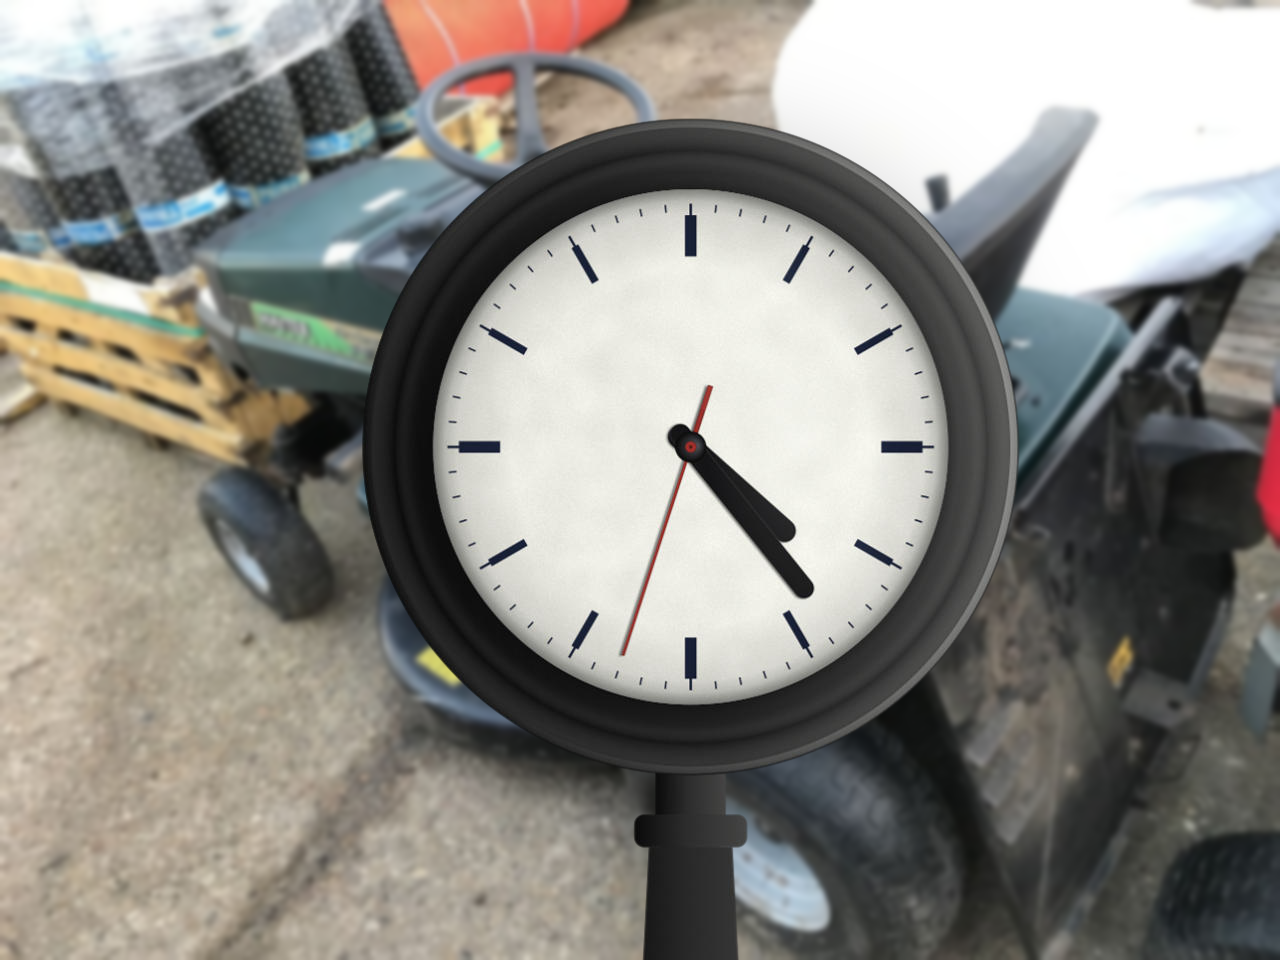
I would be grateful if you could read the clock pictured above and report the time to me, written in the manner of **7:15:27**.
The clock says **4:23:33**
